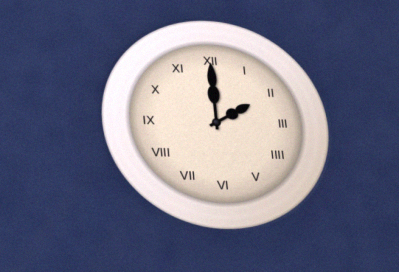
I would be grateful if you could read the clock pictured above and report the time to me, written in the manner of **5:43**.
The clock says **2:00**
